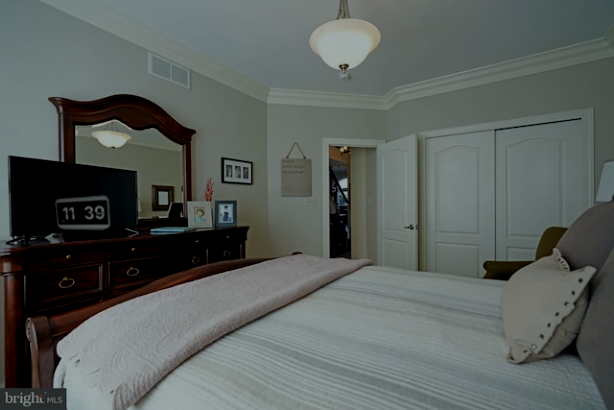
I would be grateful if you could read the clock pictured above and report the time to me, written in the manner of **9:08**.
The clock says **11:39**
